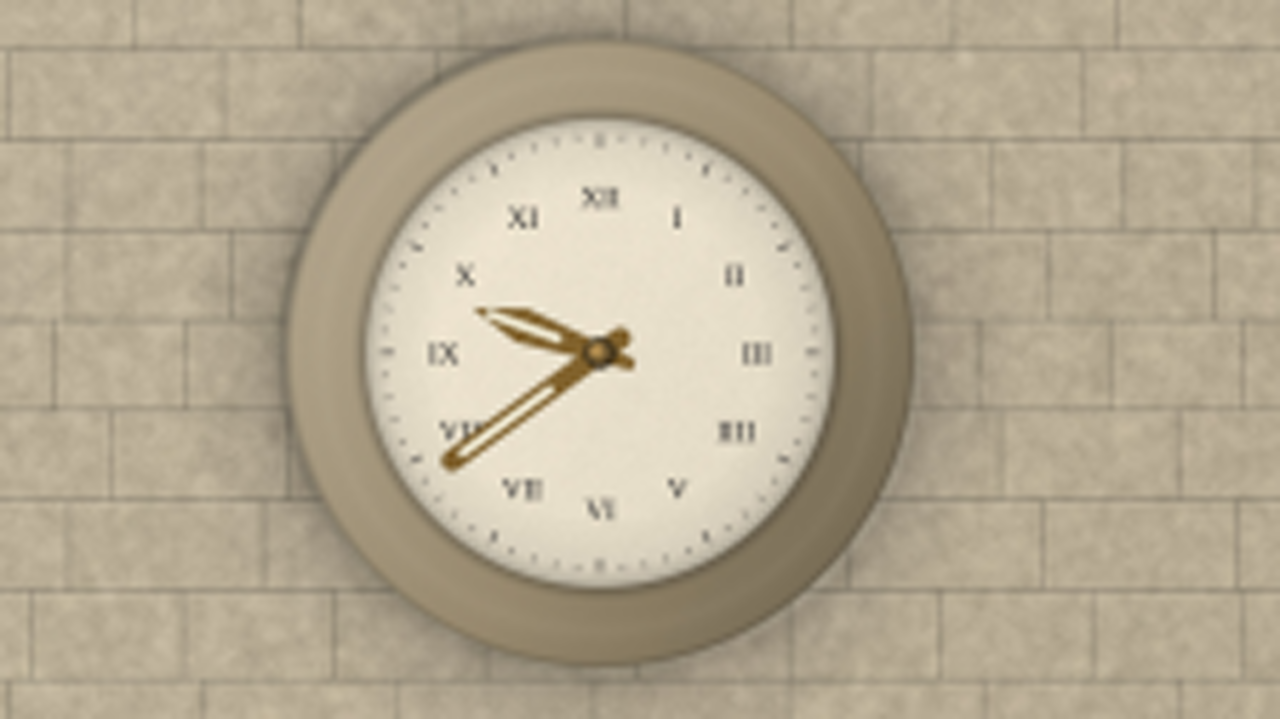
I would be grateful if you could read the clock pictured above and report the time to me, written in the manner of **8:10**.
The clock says **9:39**
